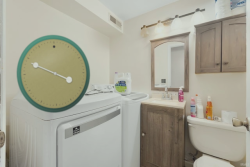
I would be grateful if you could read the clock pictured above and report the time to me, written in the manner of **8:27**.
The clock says **3:49**
